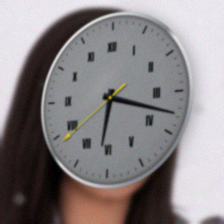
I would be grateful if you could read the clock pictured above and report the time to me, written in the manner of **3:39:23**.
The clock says **6:17:39**
